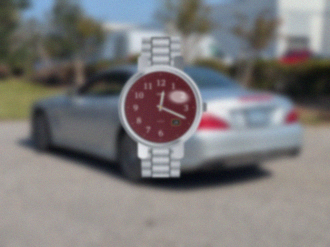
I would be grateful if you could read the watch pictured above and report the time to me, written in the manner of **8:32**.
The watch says **12:19**
